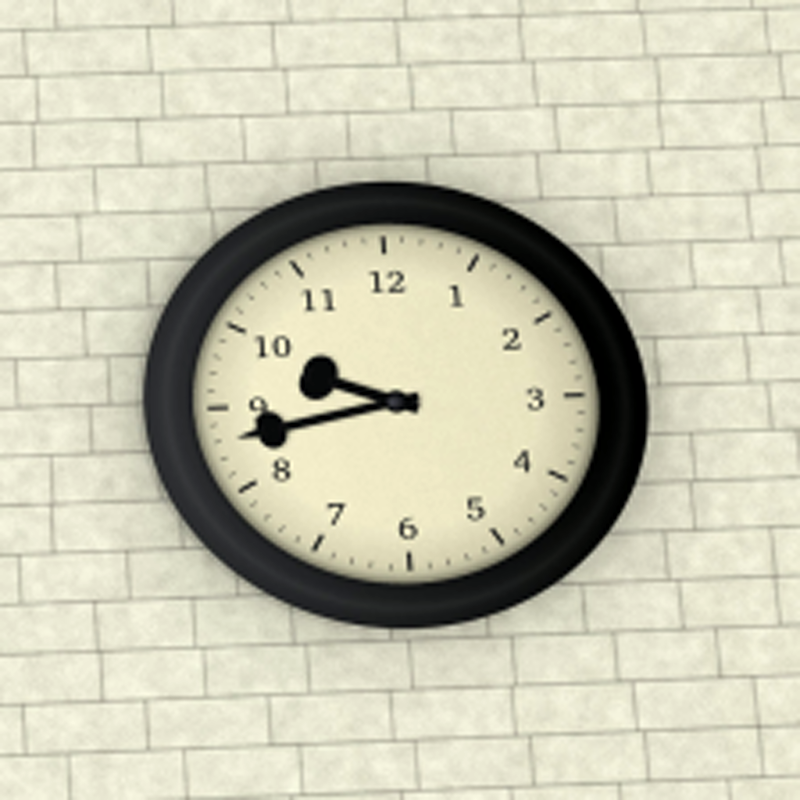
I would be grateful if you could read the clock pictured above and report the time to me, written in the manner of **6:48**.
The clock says **9:43**
